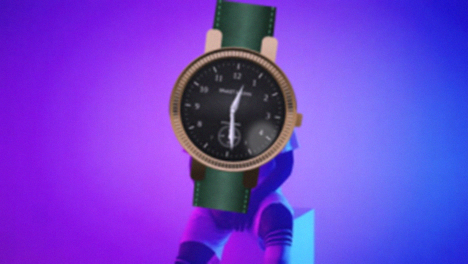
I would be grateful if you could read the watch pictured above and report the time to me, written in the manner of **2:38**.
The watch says **12:29**
